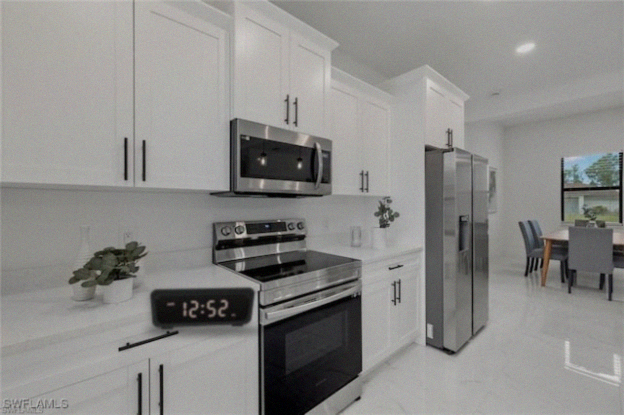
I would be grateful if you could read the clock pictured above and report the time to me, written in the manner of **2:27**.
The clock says **12:52**
